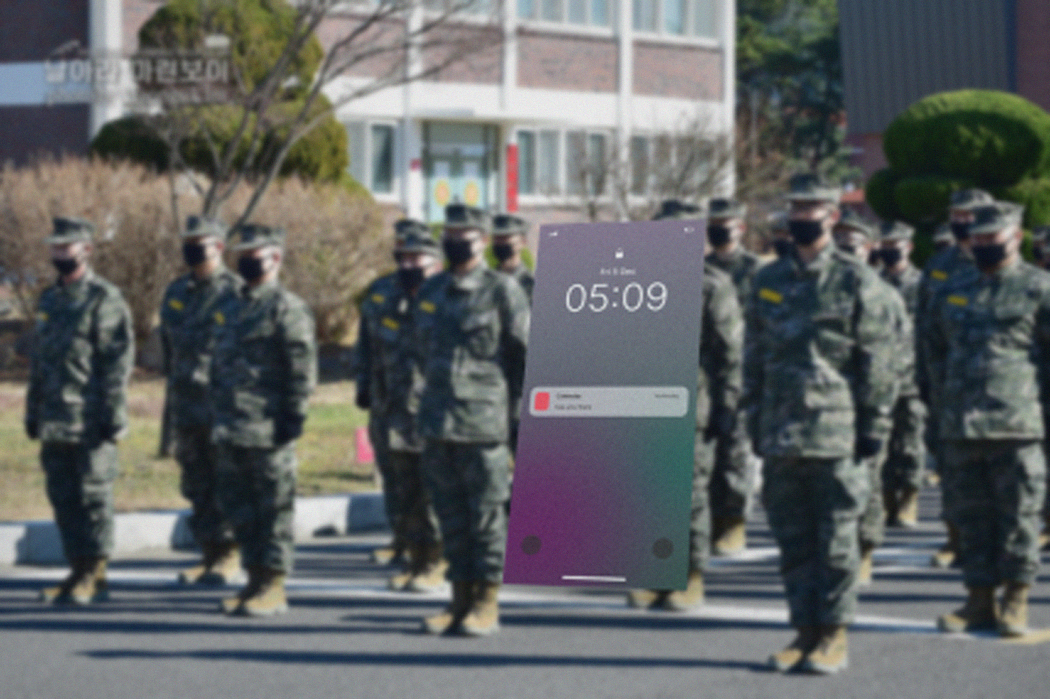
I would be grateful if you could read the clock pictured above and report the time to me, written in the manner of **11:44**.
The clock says **5:09**
